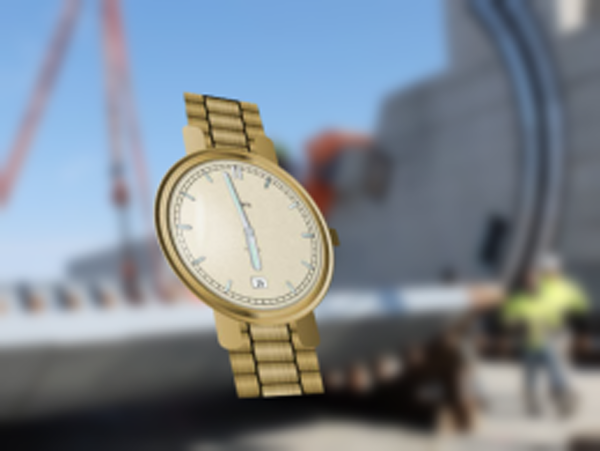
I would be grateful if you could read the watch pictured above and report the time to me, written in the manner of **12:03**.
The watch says **5:58**
